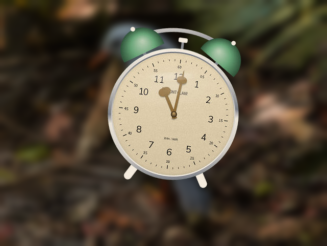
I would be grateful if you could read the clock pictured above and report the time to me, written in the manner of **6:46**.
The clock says **11:01**
